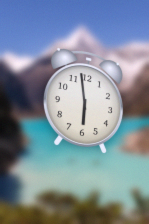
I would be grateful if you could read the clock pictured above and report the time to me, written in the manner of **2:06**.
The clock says **5:58**
